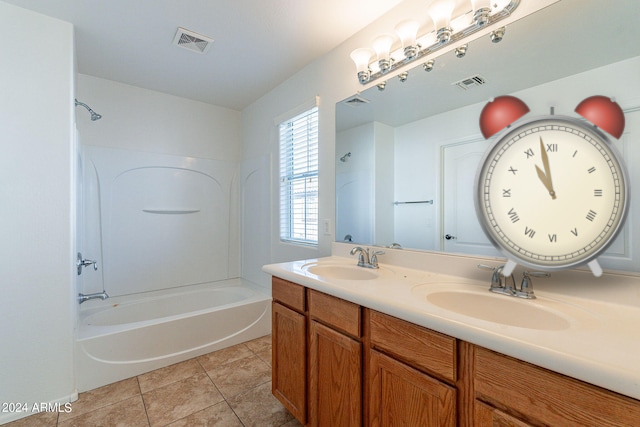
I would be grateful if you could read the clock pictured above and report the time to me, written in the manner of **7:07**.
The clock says **10:58**
